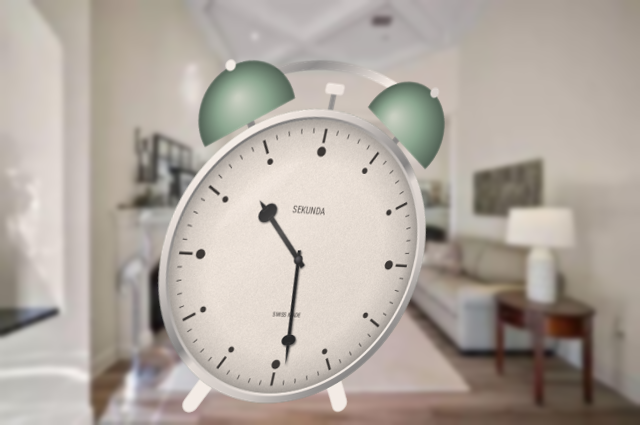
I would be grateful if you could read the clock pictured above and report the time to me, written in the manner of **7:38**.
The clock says **10:29**
